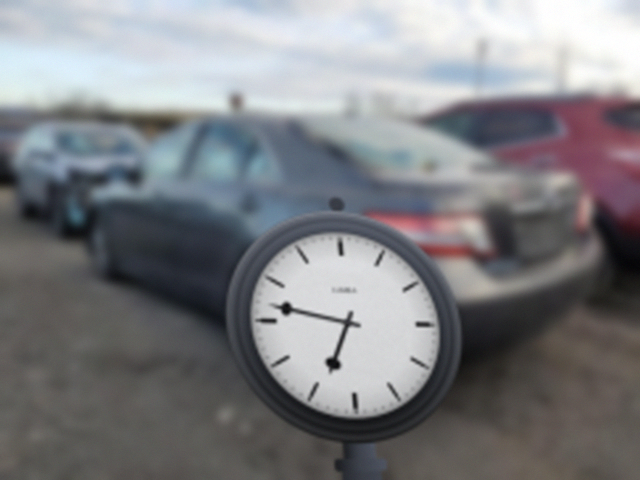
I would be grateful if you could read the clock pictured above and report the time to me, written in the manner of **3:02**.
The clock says **6:47**
